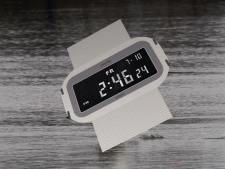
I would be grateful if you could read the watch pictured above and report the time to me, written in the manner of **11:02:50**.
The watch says **2:46:24**
